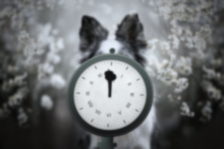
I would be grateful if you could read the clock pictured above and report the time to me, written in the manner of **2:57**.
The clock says **11:59**
